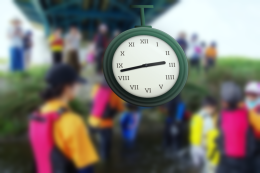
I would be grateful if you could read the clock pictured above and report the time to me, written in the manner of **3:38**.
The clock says **2:43**
